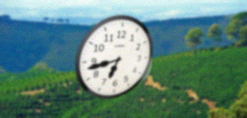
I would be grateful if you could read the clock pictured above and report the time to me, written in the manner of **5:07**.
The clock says **6:43**
